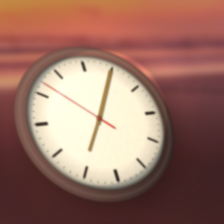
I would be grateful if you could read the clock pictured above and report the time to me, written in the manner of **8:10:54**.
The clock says **7:04:52**
